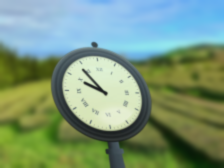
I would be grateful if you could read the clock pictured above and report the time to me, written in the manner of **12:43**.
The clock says **9:54**
